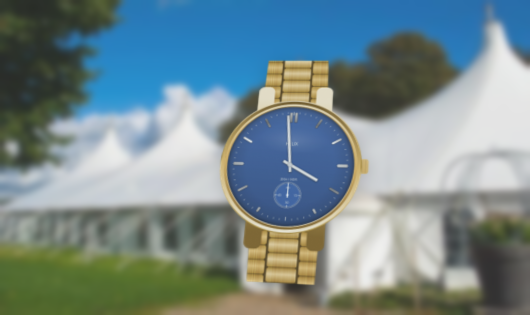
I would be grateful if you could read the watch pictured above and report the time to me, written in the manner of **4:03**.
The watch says **3:59**
